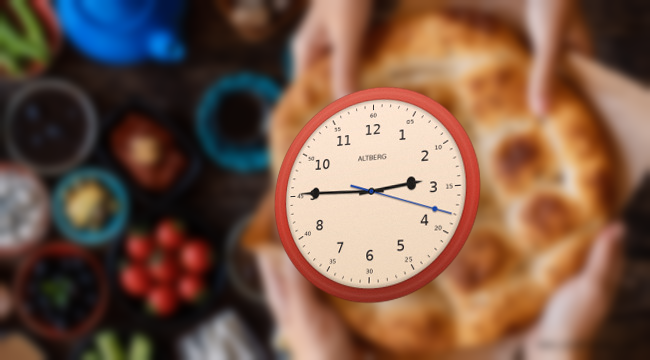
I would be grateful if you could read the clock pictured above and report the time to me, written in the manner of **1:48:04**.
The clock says **2:45:18**
